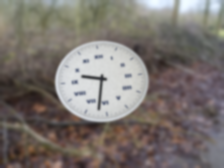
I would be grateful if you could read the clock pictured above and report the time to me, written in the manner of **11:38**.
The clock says **9:32**
